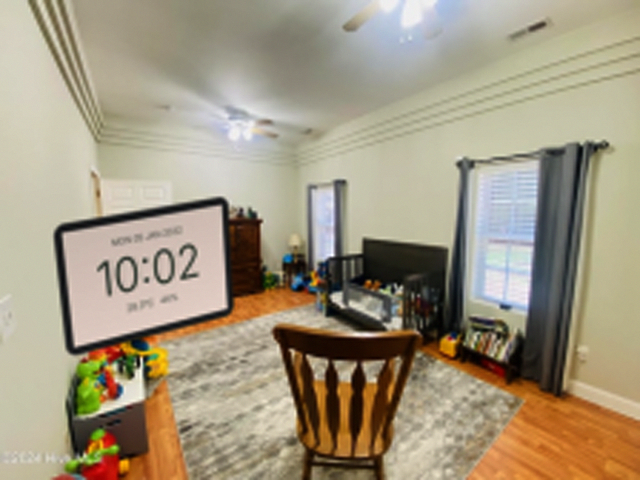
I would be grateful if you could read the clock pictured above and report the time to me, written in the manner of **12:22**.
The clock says **10:02**
